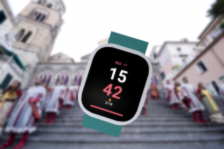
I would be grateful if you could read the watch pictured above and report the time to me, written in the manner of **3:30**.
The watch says **15:42**
